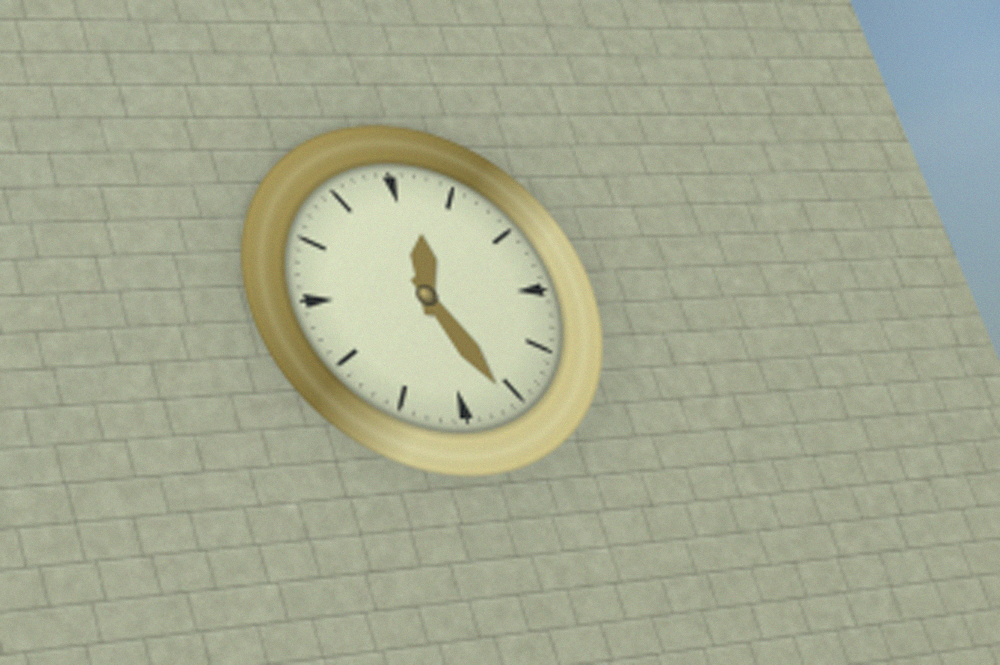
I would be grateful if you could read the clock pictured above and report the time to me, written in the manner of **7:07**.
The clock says **12:26**
